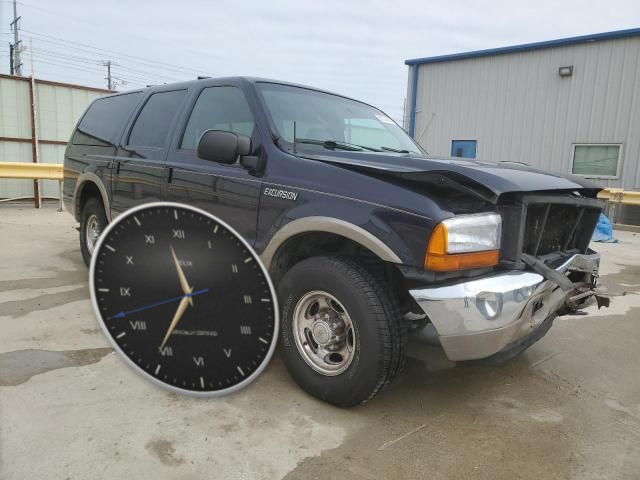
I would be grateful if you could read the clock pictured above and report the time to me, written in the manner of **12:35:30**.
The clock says **11:35:42**
